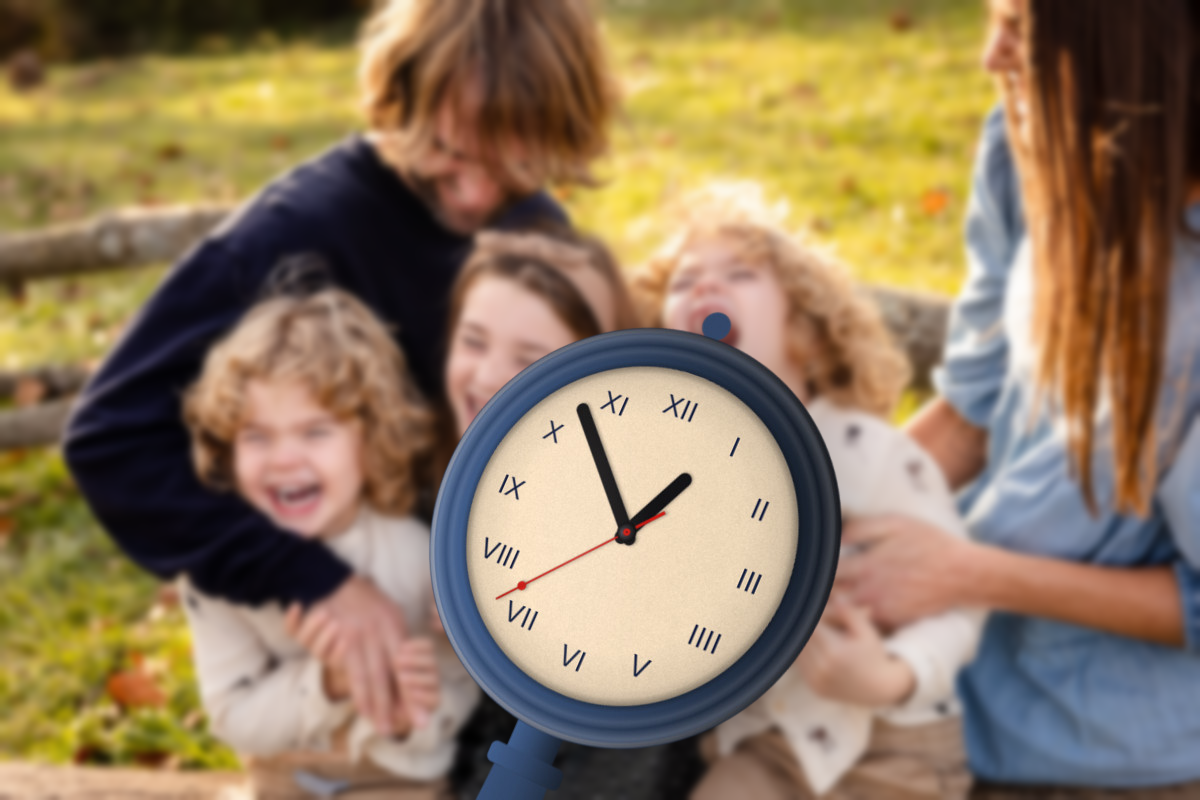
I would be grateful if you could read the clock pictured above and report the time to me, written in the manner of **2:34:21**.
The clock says **12:52:37**
